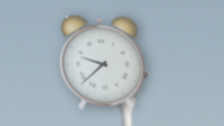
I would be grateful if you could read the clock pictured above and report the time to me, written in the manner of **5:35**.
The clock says **9:38**
